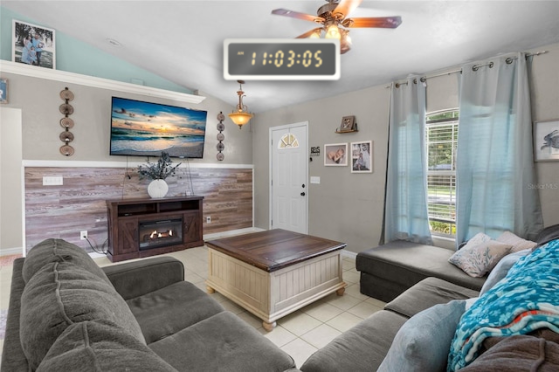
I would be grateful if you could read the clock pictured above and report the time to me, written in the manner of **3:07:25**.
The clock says **11:03:05**
